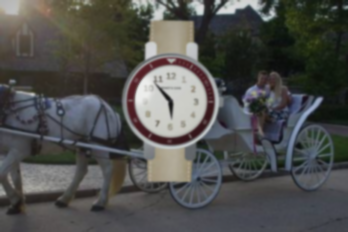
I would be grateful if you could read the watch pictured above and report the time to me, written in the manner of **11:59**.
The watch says **5:53**
